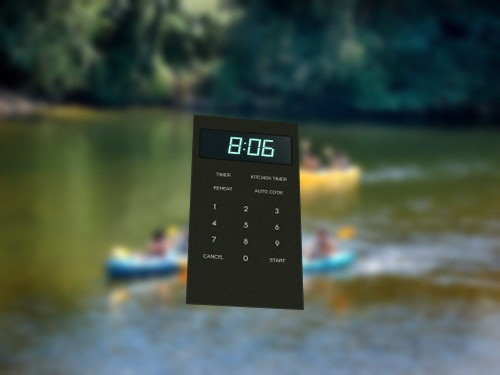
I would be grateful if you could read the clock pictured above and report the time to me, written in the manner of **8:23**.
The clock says **8:06**
